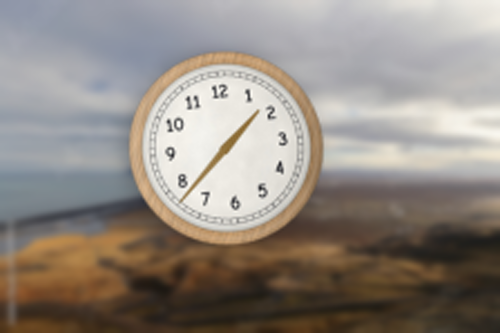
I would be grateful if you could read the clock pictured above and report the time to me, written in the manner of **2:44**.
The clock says **1:38**
